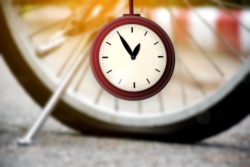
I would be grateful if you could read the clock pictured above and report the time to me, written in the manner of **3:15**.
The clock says **12:55**
